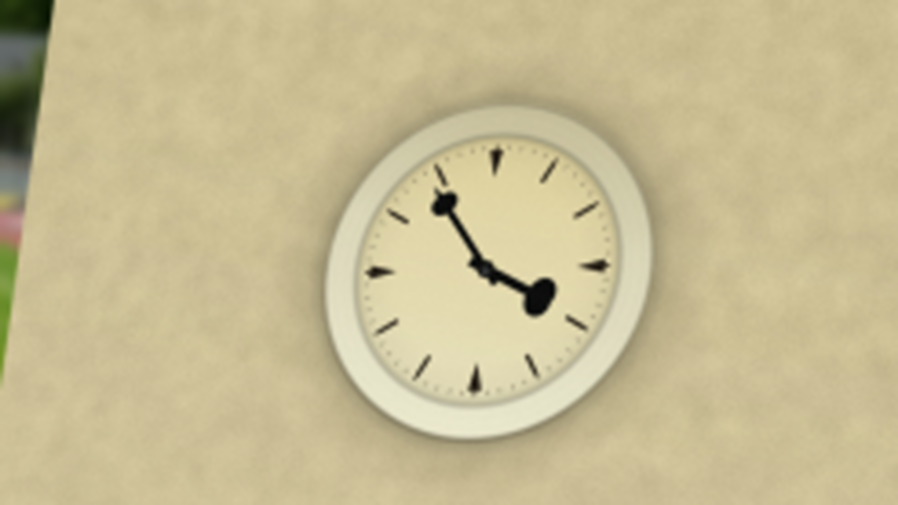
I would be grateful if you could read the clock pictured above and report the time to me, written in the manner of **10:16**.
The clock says **3:54**
